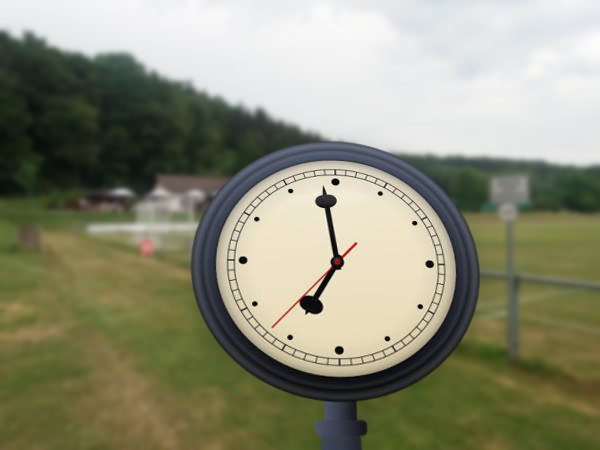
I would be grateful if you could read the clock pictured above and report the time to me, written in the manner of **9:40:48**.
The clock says **6:58:37**
